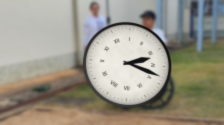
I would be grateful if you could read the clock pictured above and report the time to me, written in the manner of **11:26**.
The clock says **3:23**
